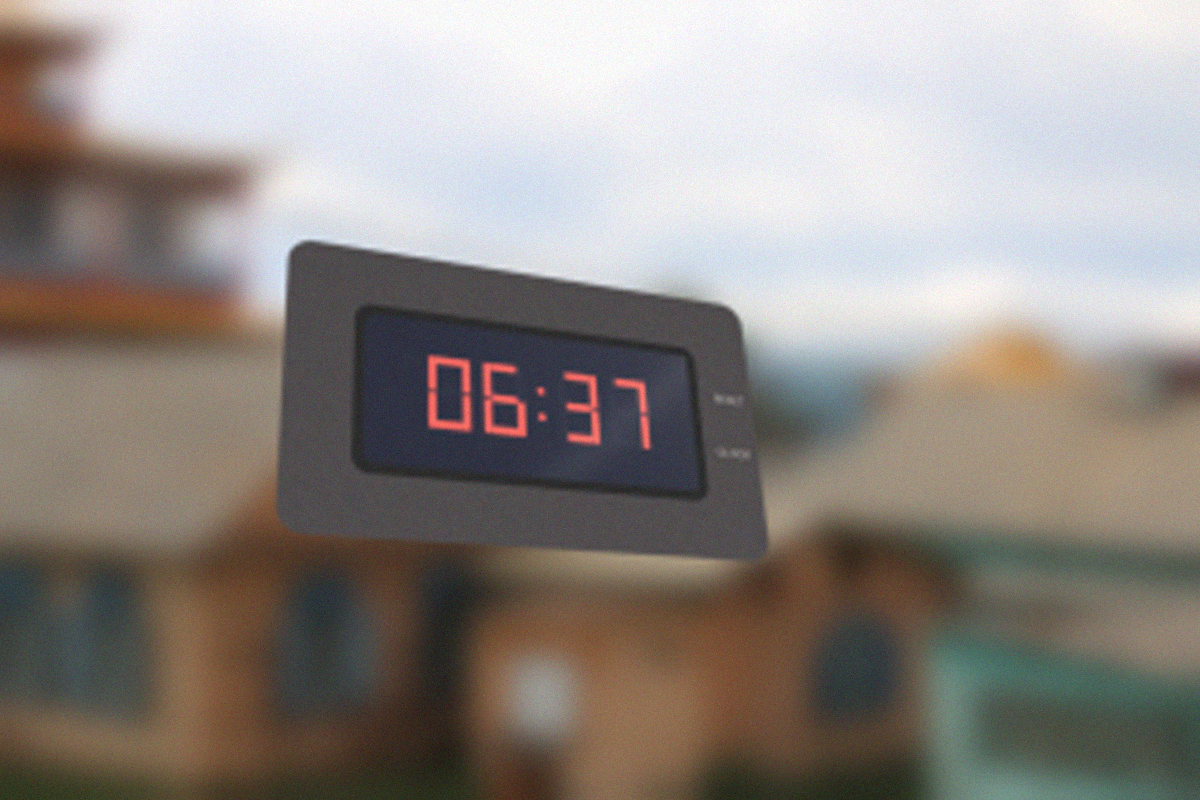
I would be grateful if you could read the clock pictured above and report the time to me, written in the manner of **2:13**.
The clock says **6:37**
